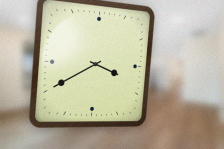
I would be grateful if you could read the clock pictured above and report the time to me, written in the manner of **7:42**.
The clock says **3:40**
